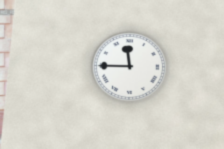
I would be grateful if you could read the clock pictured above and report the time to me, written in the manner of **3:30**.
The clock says **11:45**
